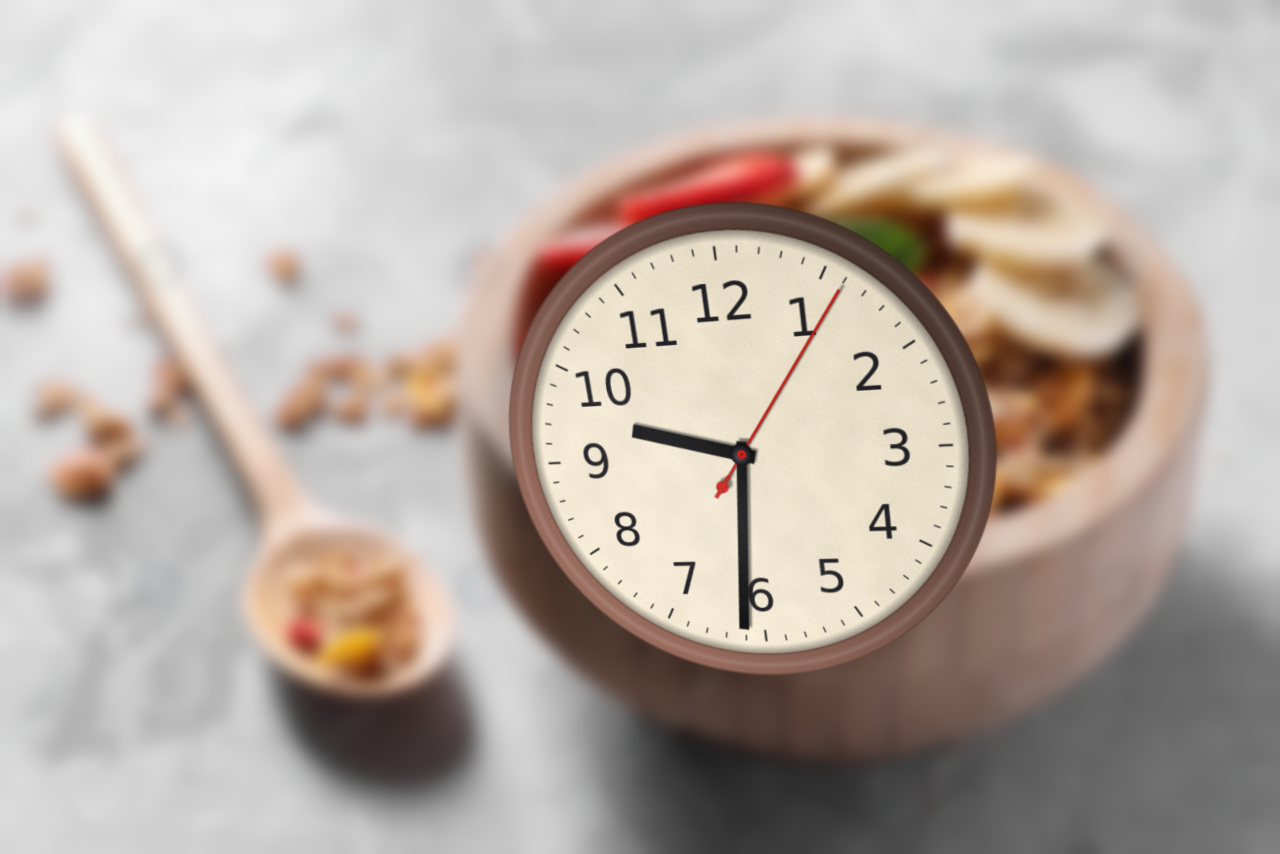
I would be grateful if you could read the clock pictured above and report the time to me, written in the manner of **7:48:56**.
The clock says **9:31:06**
